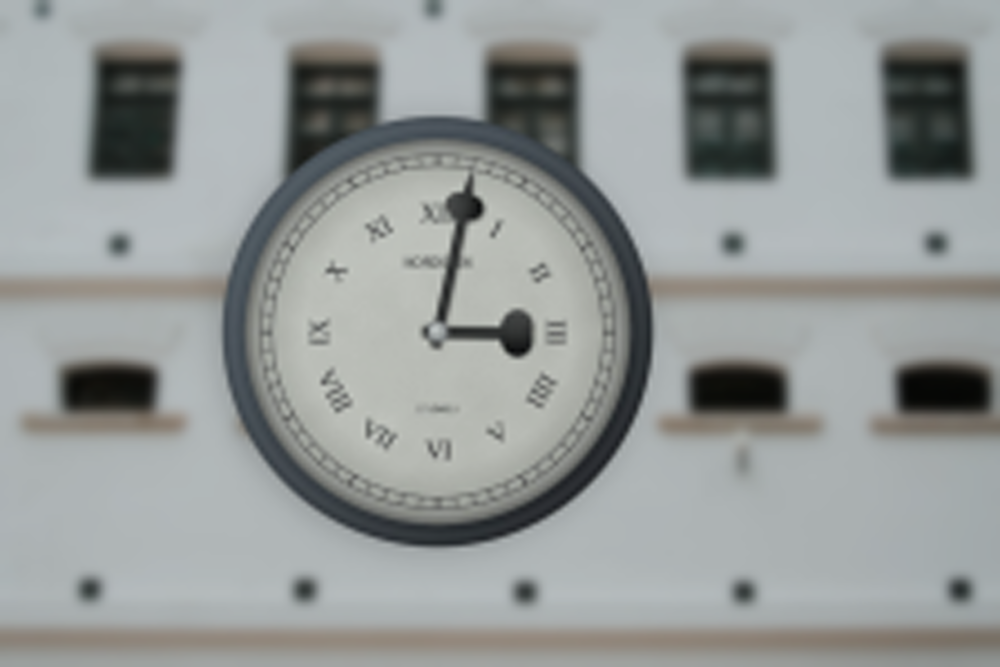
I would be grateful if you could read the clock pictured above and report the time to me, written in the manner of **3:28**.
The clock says **3:02**
